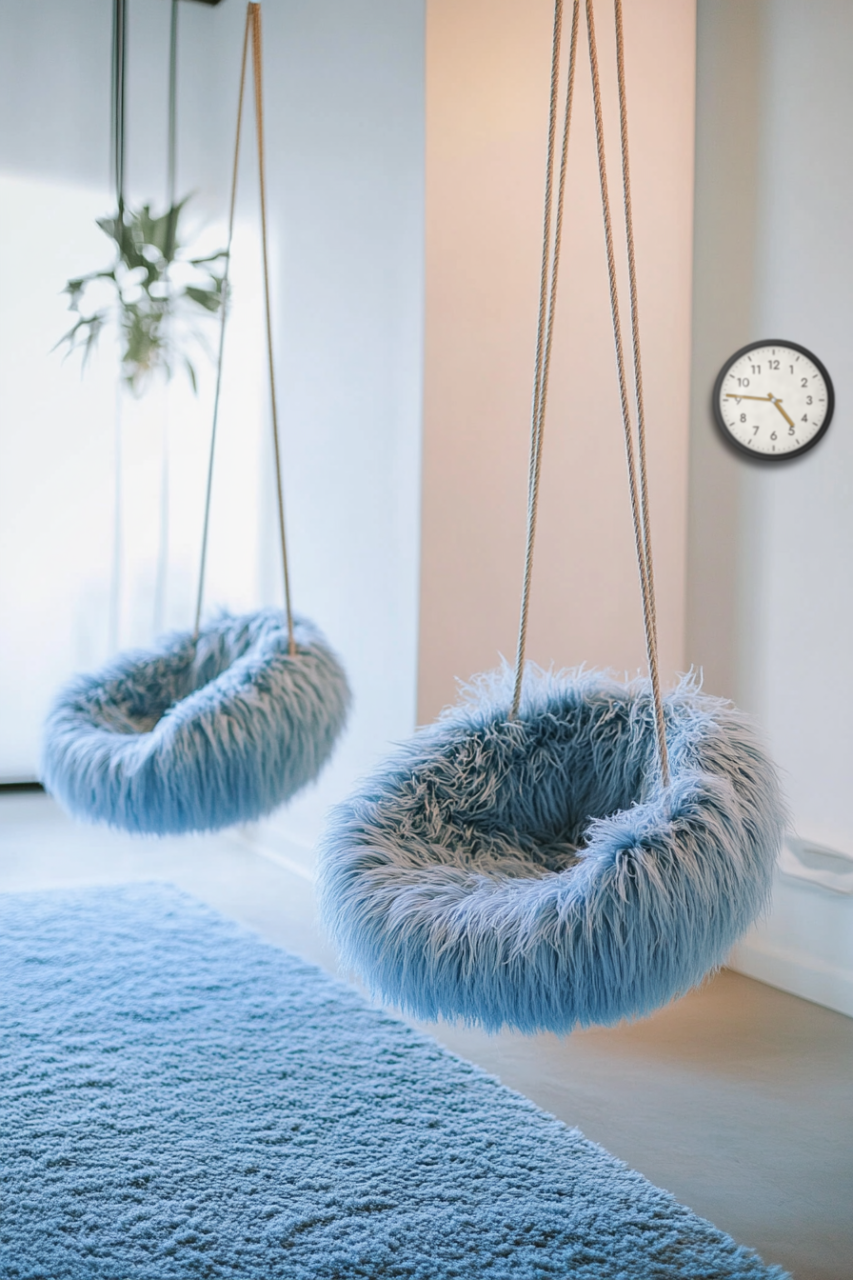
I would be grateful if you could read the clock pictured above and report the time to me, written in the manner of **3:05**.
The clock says **4:46**
